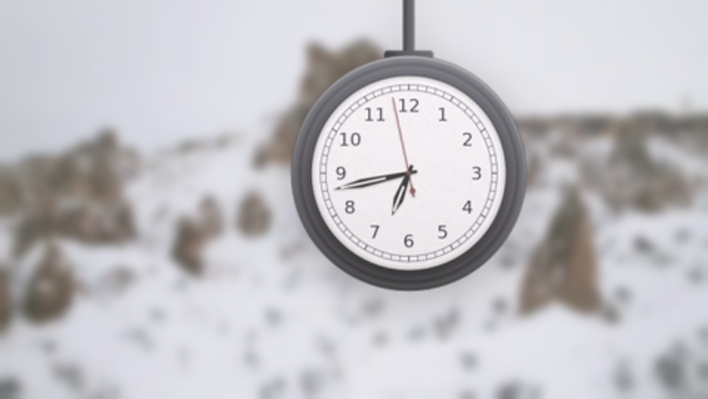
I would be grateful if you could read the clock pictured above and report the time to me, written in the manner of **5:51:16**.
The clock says **6:42:58**
